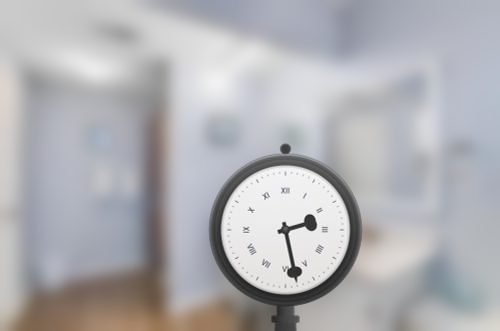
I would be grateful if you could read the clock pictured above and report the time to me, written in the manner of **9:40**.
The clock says **2:28**
